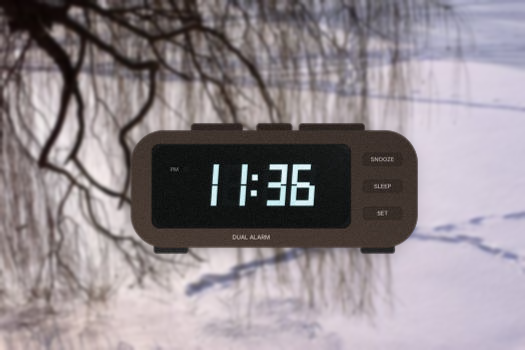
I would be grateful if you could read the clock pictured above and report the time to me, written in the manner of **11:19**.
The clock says **11:36**
